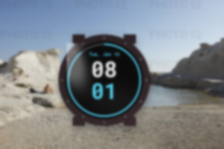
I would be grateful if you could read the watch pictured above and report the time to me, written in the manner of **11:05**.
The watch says **8:01**
